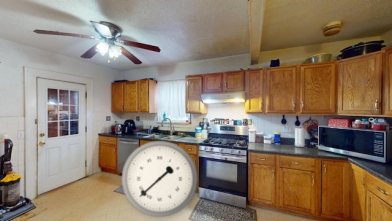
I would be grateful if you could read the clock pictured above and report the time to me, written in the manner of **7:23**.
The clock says **1:38**
